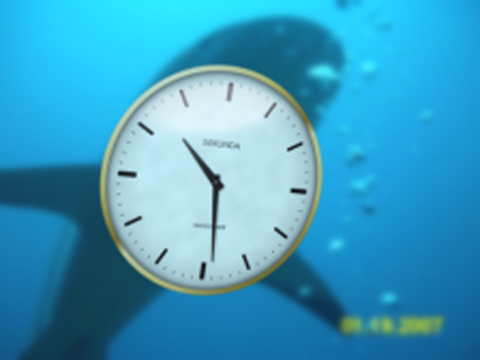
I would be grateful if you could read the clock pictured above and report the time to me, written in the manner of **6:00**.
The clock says **10:29**
